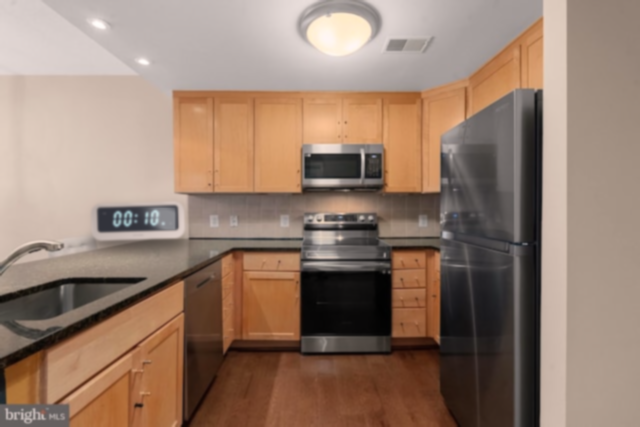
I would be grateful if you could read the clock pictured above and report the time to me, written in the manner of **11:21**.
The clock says **0:10**
